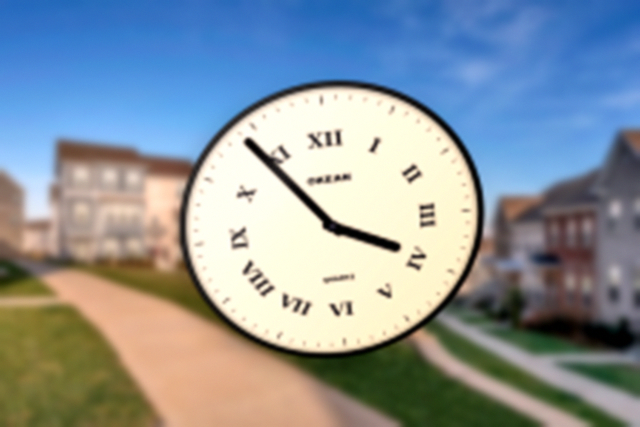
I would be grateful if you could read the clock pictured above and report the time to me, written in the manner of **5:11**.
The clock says **3:54**
